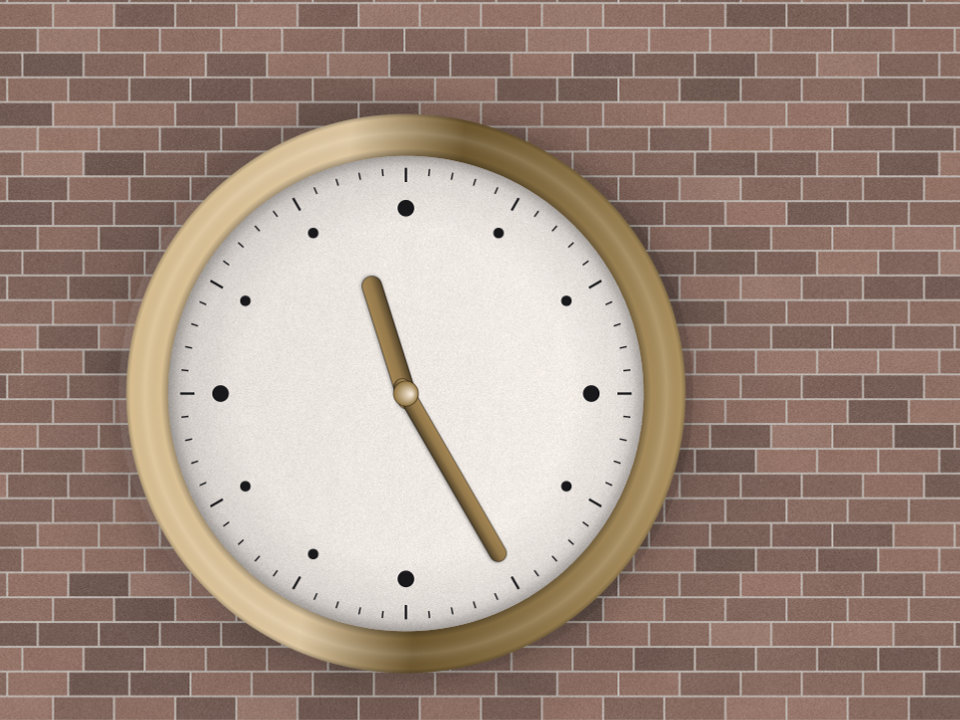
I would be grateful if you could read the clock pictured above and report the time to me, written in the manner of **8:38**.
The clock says **11:25**
